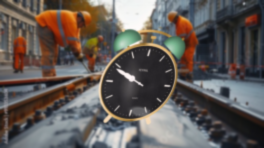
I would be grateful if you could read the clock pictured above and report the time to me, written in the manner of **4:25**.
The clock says **9:49**
